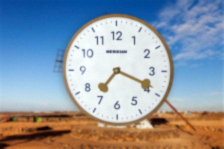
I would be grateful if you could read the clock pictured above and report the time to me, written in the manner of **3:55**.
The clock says **7:19**
